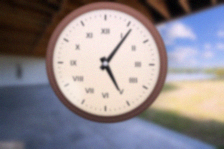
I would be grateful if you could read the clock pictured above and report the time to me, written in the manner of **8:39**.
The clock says **5:06**
